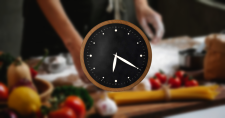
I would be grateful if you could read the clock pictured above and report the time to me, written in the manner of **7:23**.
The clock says **6:20**
